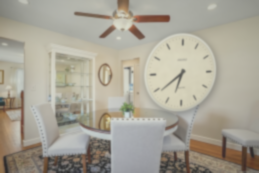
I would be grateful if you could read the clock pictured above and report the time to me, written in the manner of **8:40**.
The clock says **6:39**
